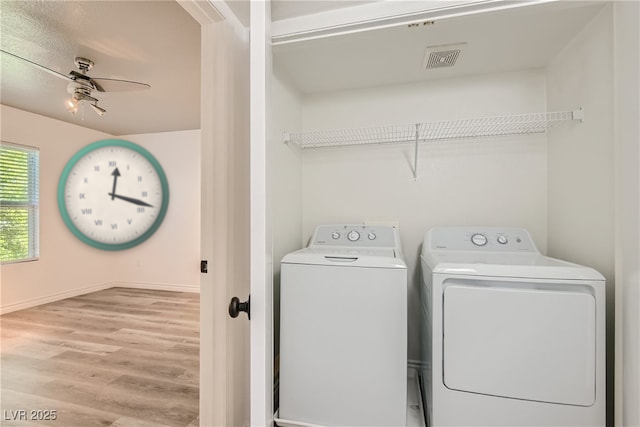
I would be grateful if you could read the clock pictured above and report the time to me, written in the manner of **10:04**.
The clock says **12:18**
